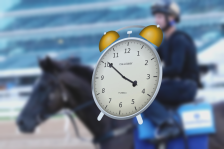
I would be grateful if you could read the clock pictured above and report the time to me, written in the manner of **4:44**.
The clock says **3:51**
